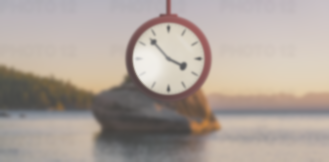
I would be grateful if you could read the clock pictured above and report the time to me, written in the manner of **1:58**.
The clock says **3:53**
